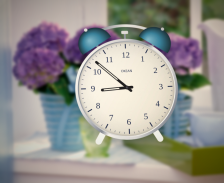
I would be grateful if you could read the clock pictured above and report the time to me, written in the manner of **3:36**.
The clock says **8:52**
